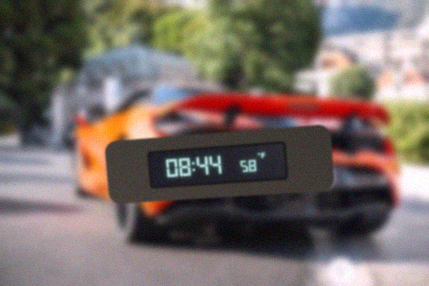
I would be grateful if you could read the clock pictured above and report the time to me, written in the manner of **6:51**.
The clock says **8:44**
